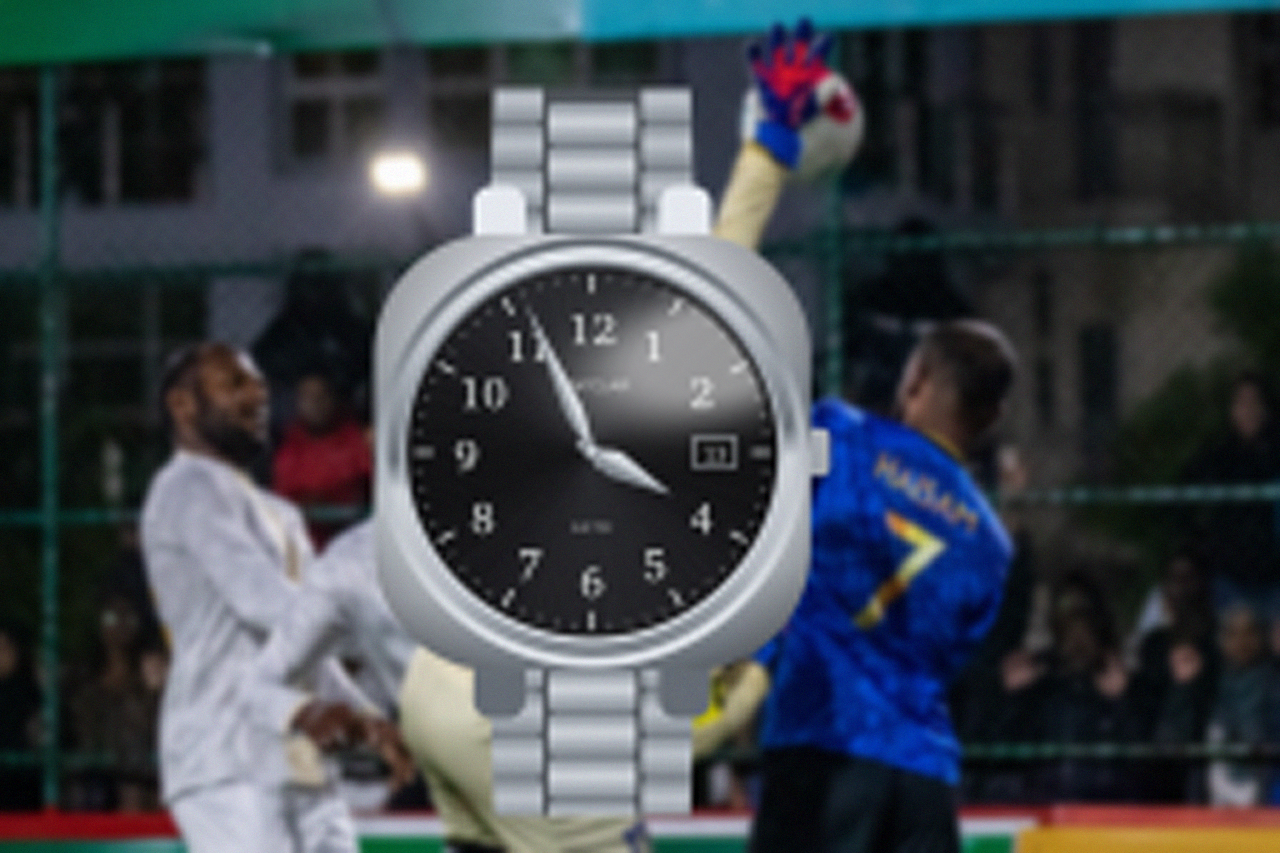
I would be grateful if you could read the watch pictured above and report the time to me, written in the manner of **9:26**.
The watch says **3:56**
